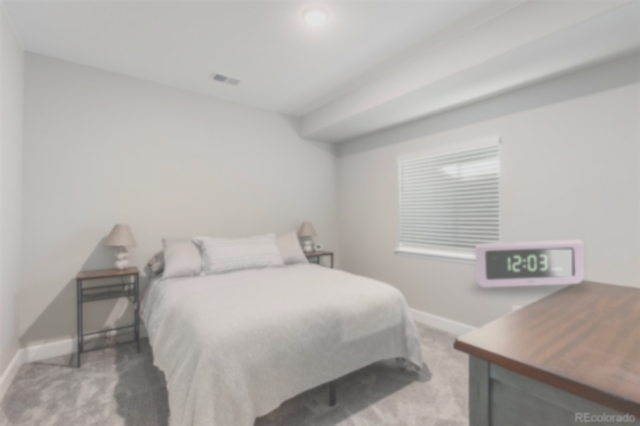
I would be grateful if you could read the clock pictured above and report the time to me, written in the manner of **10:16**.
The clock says **12:03**
